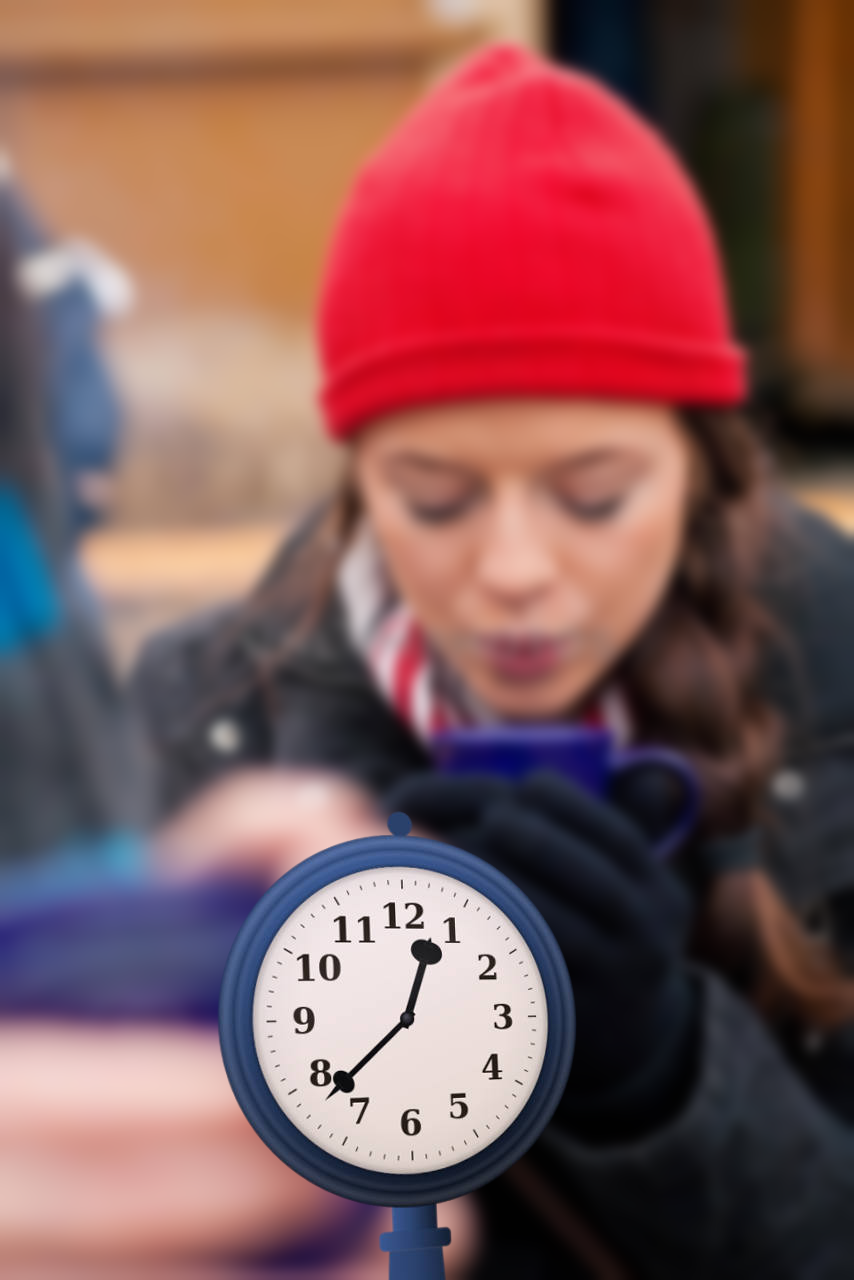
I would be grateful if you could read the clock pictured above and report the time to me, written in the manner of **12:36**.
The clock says **12:38**
